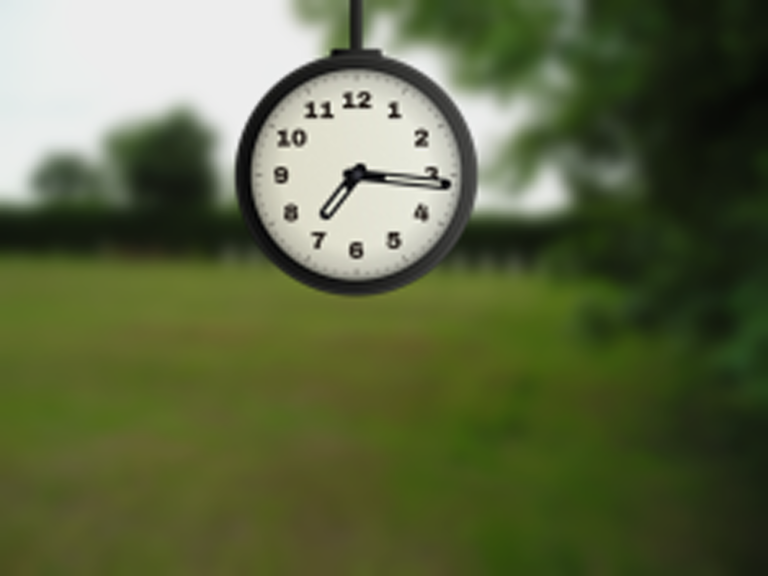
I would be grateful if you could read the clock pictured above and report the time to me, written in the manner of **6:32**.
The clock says **7:16**
